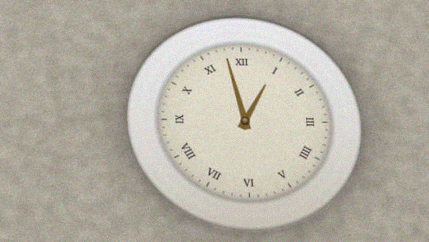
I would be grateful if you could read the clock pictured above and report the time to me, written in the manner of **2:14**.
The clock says **12:58**
